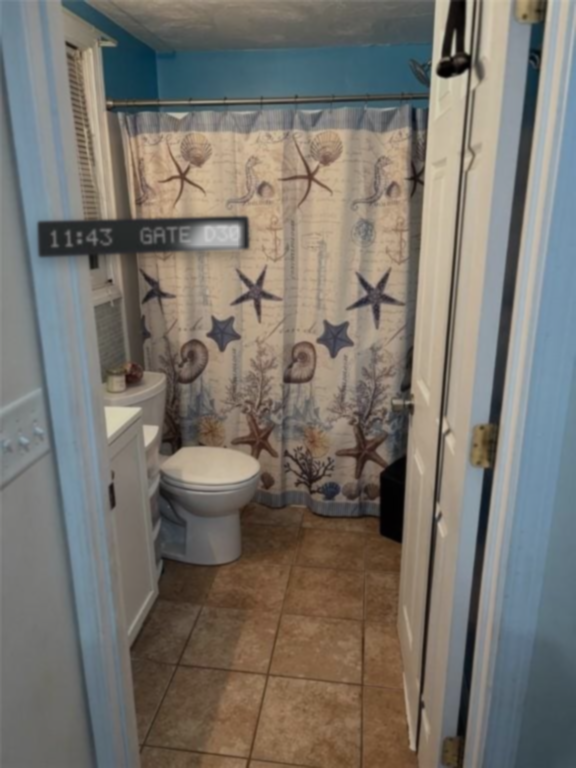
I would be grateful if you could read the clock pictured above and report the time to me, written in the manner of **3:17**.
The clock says **11:43**
